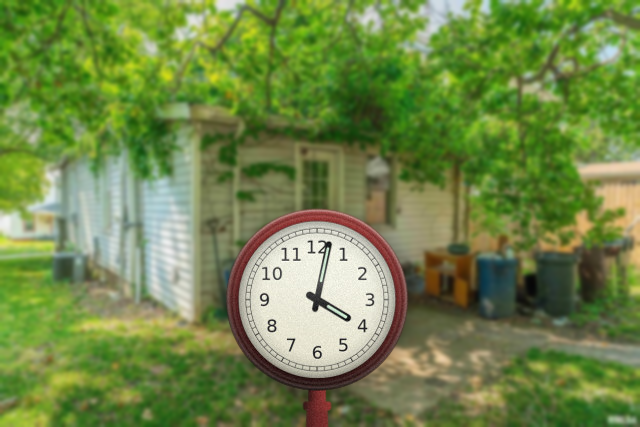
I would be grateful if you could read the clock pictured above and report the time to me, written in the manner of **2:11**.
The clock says **4:02**
